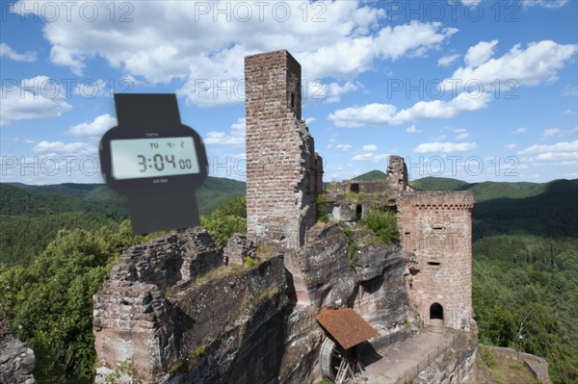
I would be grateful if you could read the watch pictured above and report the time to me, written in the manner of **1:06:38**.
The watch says **3:04:00**
